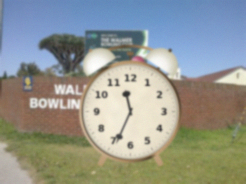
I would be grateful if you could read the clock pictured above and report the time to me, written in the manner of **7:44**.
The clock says **11:34**
